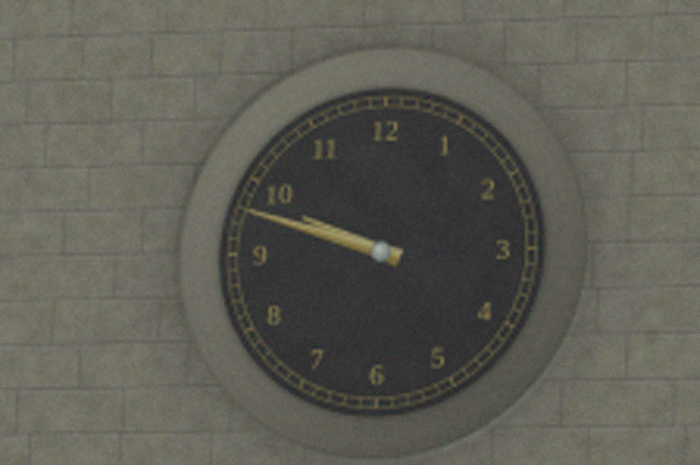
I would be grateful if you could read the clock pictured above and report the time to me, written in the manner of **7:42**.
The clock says **9:48**
